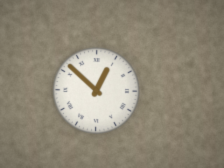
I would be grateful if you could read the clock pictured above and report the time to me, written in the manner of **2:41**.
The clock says **12:52**
